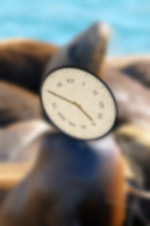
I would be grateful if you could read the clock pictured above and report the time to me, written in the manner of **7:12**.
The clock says **4:50**
